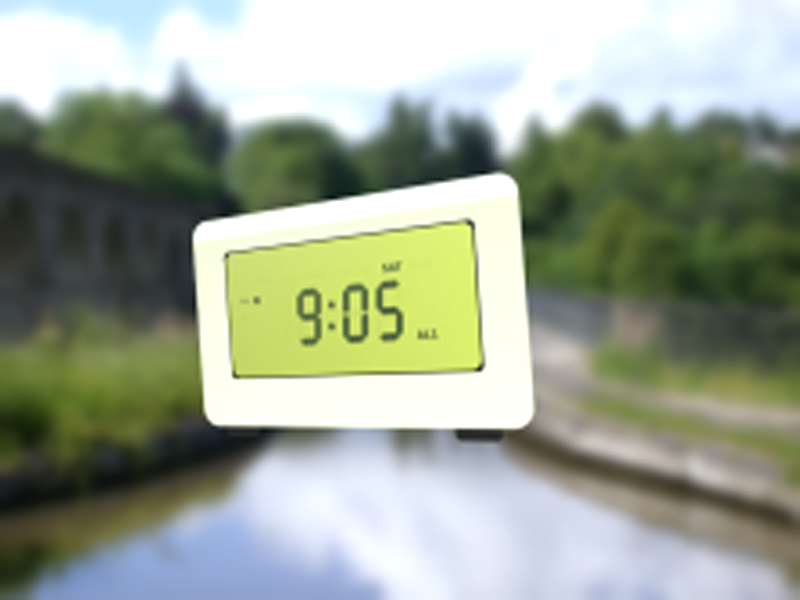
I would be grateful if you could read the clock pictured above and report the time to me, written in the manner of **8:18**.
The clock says **9:05**
